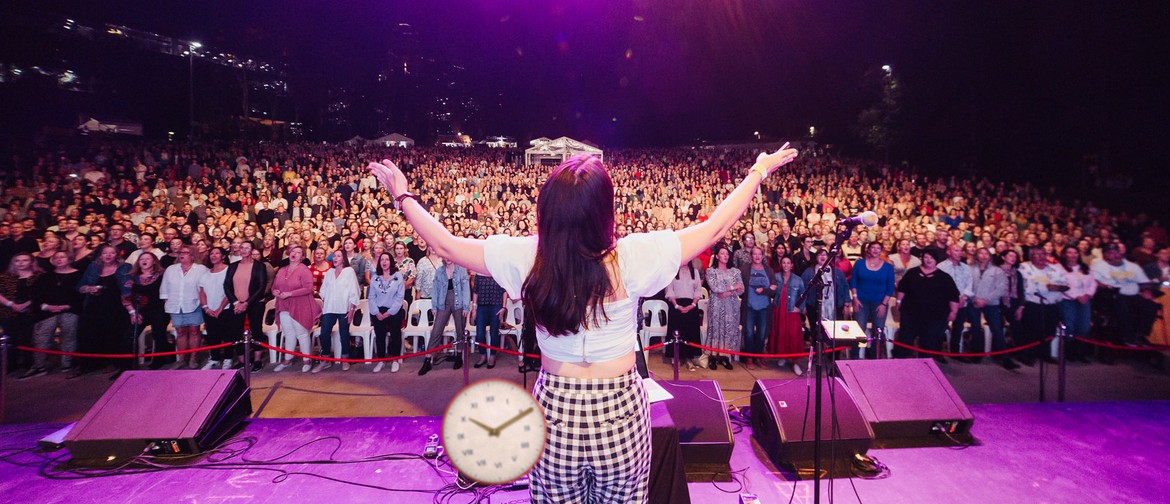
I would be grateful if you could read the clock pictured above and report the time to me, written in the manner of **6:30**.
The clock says **10:11**
